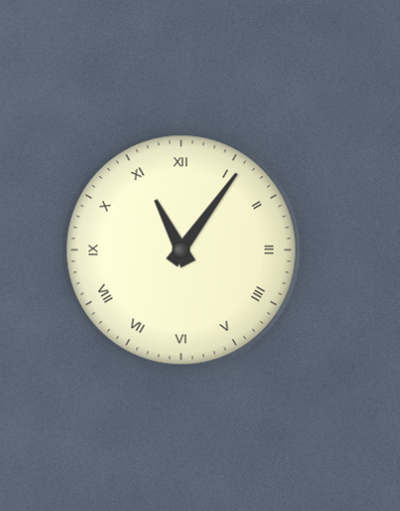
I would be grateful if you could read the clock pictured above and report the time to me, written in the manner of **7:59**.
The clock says **11:06**
